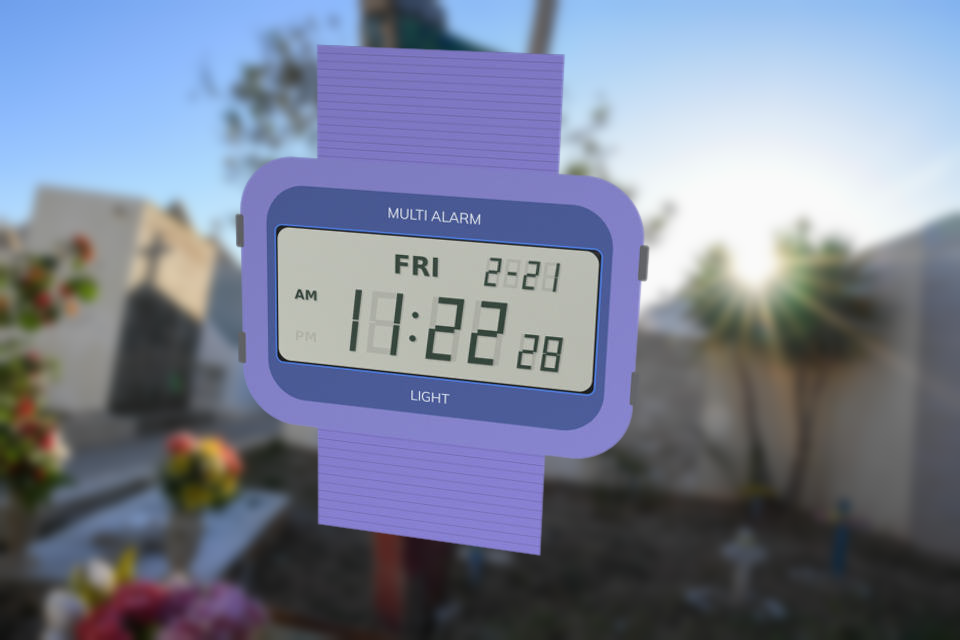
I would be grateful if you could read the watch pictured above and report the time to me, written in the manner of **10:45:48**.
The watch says **11:22:28**
